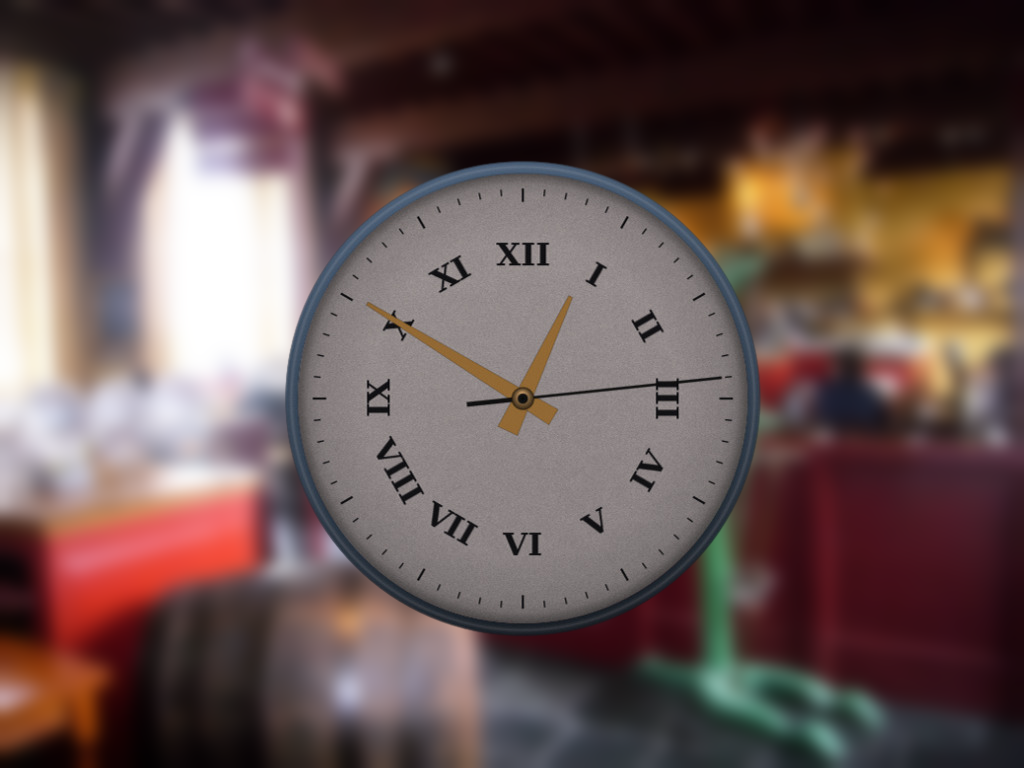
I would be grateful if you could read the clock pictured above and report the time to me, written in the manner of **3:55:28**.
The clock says **12:50:14**
